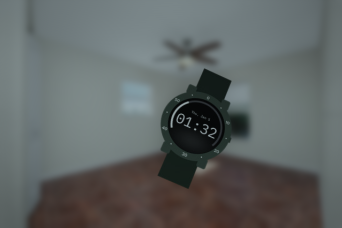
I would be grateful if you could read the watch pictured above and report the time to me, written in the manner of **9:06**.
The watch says **1:32**
